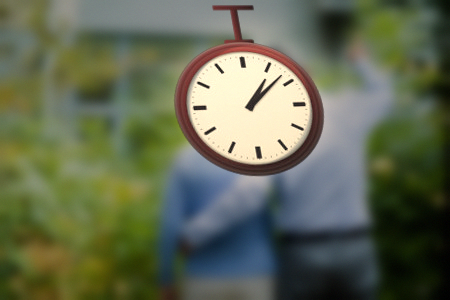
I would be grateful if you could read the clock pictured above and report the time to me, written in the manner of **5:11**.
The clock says **1:08**
